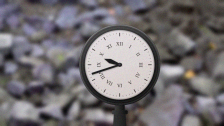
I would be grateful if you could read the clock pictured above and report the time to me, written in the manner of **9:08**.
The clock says **9:42**
